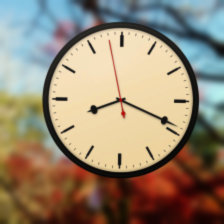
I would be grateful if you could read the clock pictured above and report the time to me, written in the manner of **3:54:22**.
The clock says **8:18:58**
